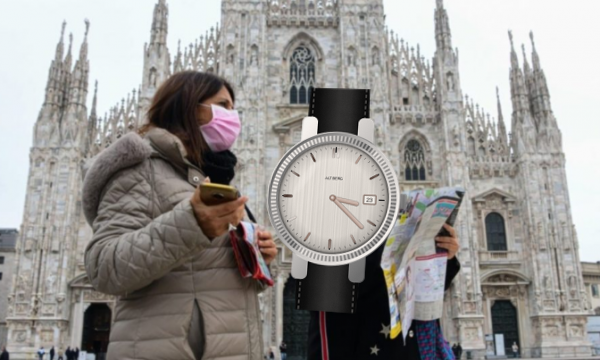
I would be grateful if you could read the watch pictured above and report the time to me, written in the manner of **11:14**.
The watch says **3:22**
